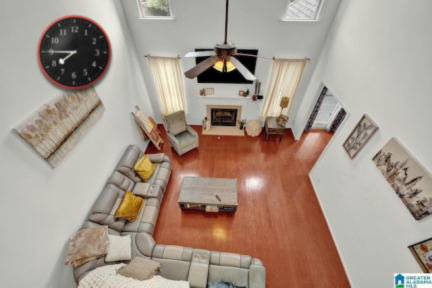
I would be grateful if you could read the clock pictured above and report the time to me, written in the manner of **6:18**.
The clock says **7:45**
